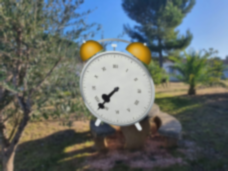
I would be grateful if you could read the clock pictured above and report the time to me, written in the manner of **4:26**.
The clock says **7:37**
